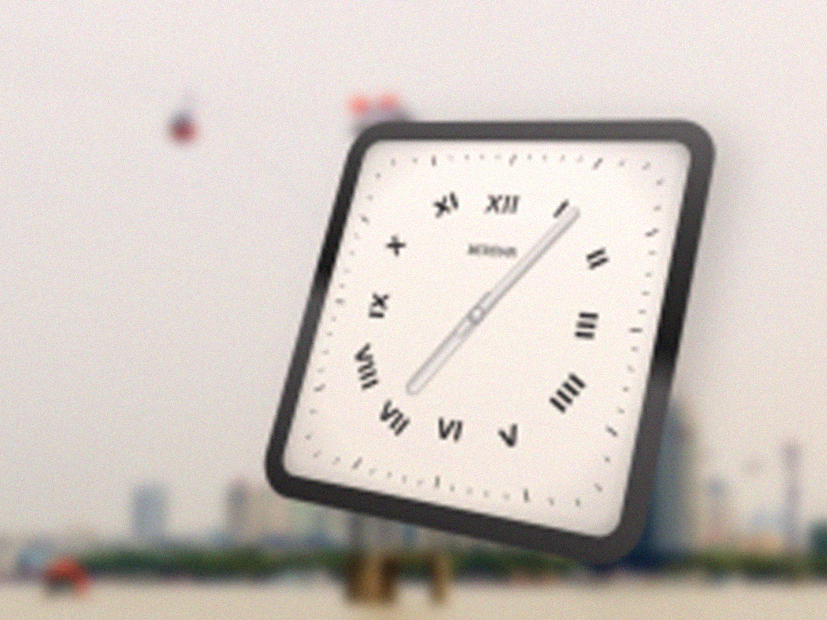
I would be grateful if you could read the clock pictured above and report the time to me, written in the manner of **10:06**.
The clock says **7:06**
